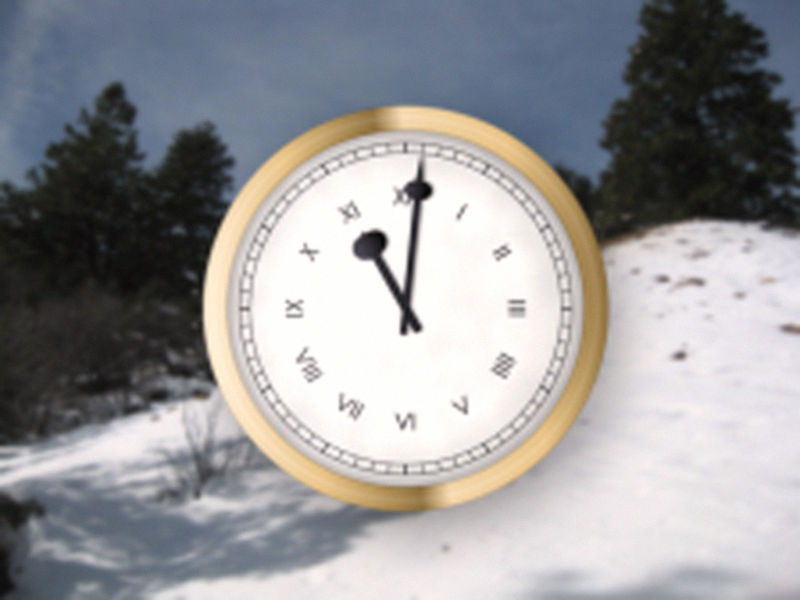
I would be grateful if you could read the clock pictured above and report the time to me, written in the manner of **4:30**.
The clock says **11:01**
